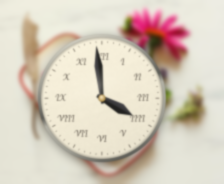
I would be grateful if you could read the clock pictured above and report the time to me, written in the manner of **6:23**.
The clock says **3:59**
